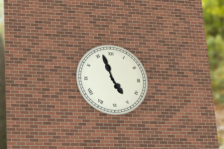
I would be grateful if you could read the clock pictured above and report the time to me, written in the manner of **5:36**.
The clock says **4:57**
